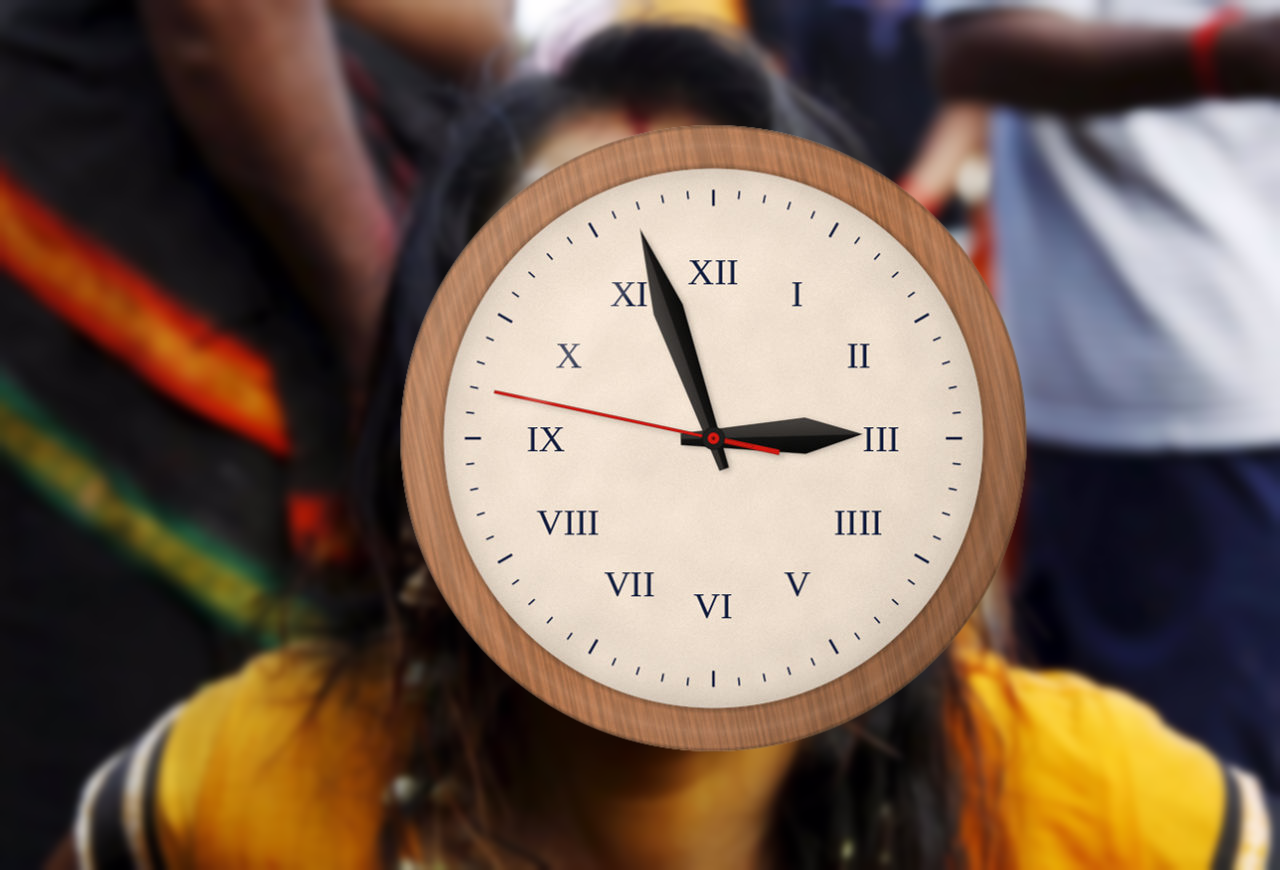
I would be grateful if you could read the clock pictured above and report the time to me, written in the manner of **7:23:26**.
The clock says **2:56:47**
